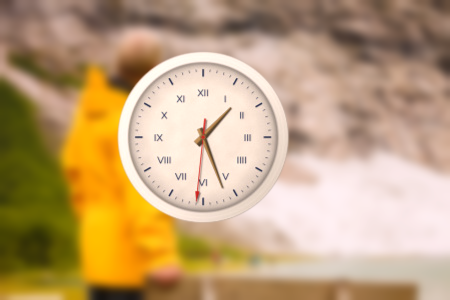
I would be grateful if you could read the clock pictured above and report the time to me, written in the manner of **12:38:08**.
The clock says **1:26:31**
